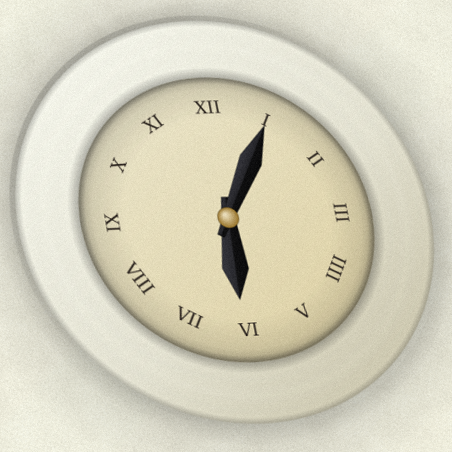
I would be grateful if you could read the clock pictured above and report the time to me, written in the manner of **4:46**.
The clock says **6:05**
